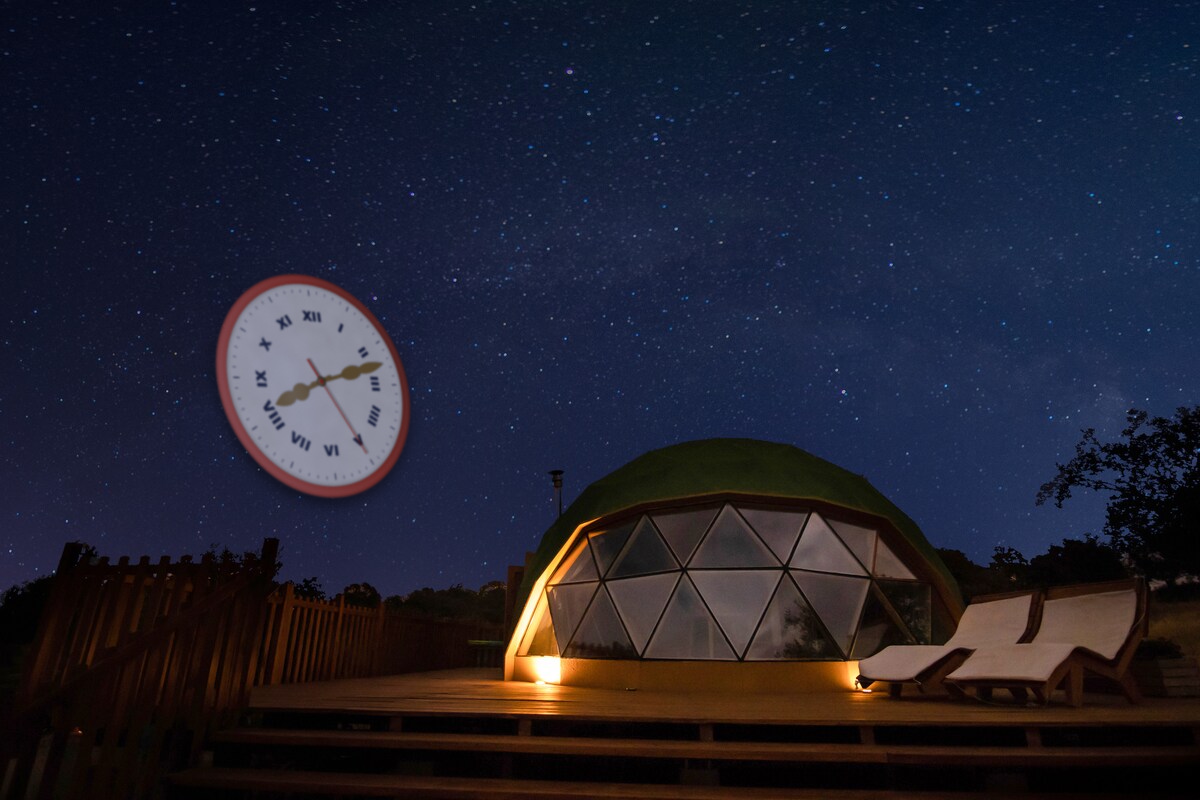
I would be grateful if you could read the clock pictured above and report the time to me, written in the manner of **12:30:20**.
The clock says **8:12:25**
